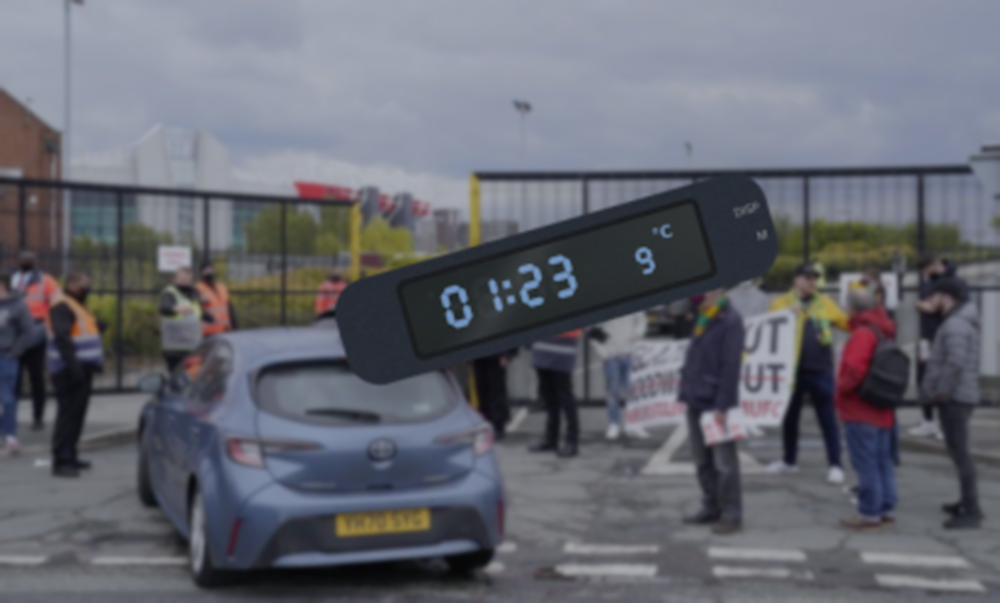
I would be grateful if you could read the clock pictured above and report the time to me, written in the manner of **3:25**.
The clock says **1:23**
